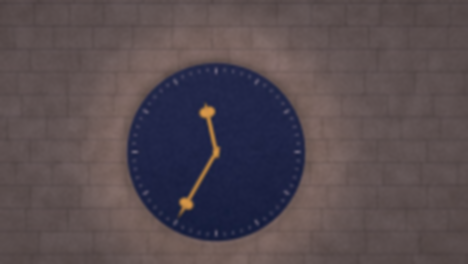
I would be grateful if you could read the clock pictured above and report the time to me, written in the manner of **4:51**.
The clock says **11:35**
